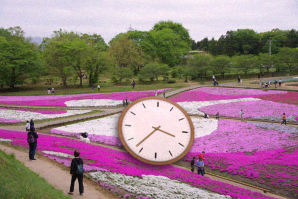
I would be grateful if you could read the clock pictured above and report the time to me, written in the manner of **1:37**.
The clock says **3:37**
